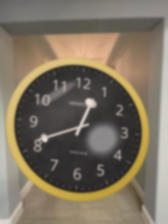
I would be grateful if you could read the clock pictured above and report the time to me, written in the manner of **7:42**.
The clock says **12:41**
